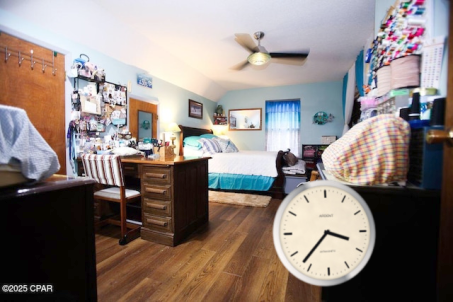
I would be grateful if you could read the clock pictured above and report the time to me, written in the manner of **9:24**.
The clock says **3:37**
